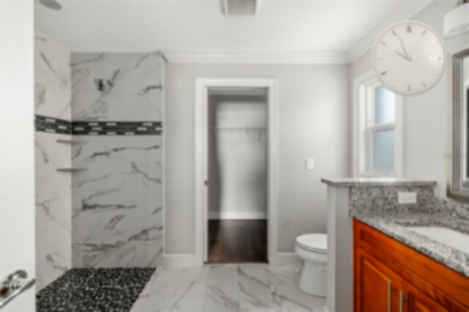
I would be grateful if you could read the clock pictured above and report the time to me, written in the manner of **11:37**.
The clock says **9:56**
